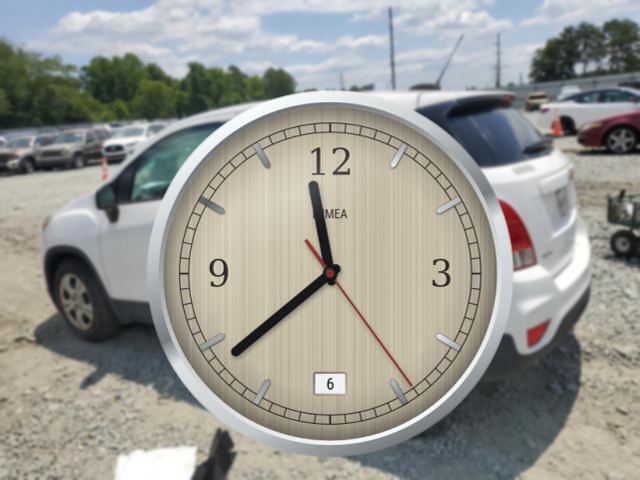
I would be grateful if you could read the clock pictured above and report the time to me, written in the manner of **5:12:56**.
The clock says **11:38:24**
